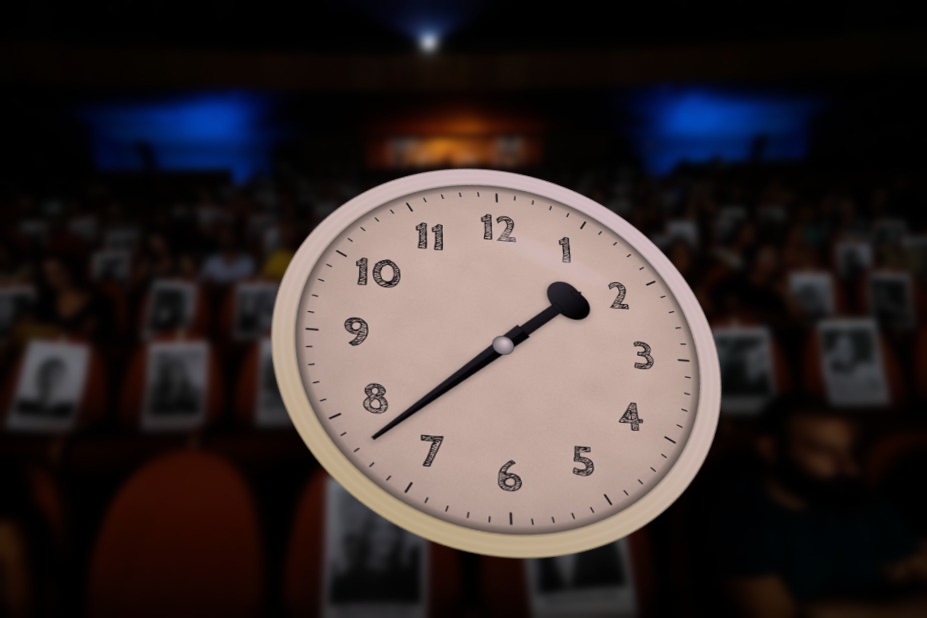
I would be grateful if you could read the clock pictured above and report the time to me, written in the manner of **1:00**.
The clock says **1:38**
